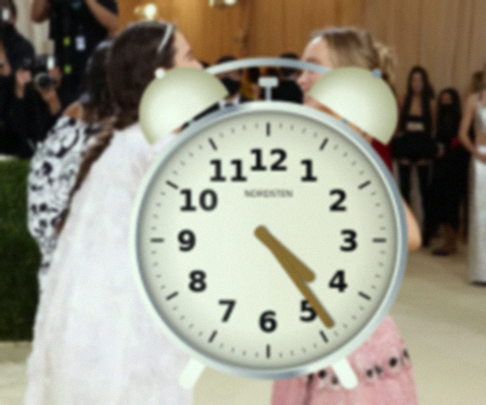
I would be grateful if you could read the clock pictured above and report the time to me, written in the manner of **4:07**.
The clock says **4:24**
